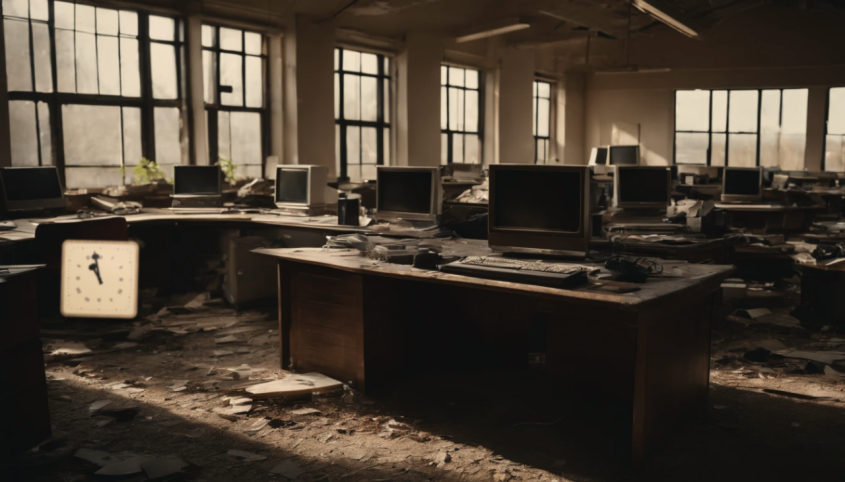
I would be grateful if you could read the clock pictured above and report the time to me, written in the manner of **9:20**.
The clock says **10:58**
